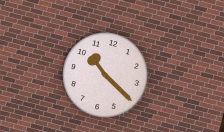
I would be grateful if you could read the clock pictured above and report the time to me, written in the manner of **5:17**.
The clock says **10:20**
